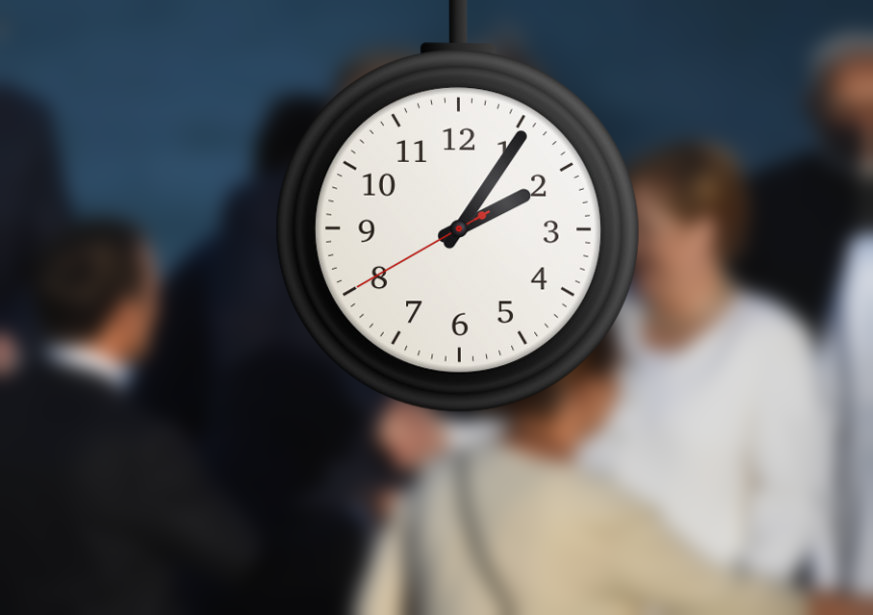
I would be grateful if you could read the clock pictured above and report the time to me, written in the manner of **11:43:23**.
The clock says **2:05:40**
